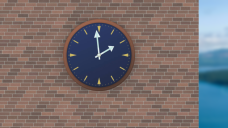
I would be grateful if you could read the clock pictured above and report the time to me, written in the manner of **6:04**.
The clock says **1:59**
